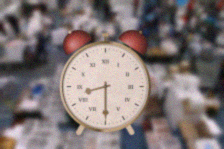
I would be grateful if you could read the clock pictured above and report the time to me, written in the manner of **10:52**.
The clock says **8:30**
